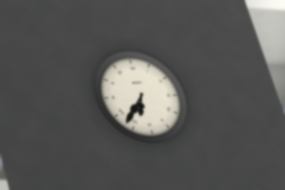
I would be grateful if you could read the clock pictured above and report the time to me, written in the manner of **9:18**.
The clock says **6:37**
